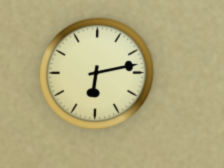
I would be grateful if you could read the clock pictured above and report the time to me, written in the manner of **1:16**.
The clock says **6:13**
